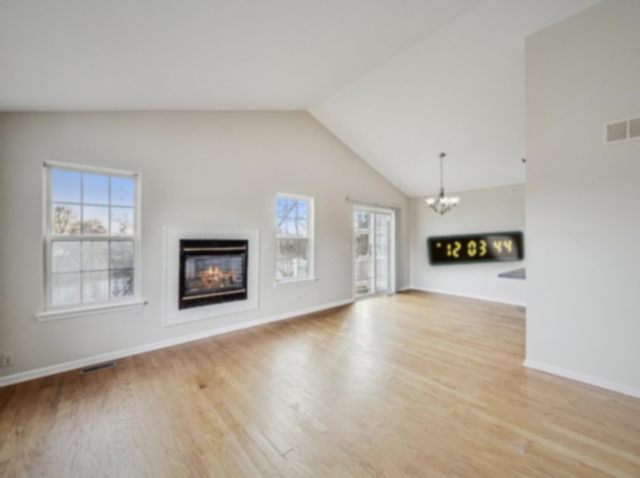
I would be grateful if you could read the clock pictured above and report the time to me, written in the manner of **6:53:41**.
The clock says **12:03:44**
